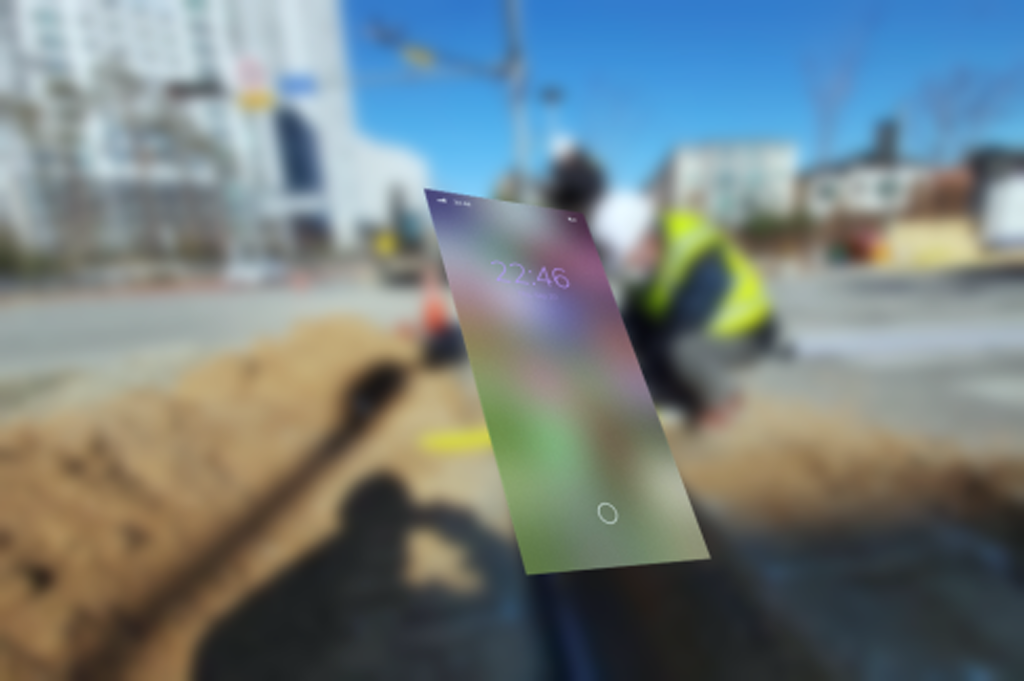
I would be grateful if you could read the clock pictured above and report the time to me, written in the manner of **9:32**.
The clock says **22:46**
